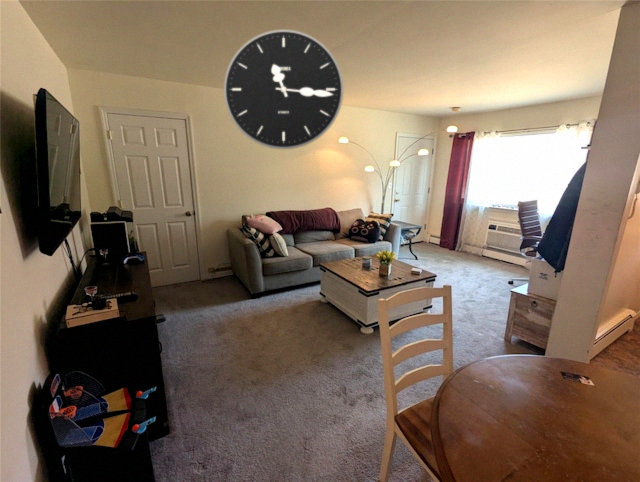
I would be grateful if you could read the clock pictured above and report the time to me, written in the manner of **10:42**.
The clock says **11:16**
